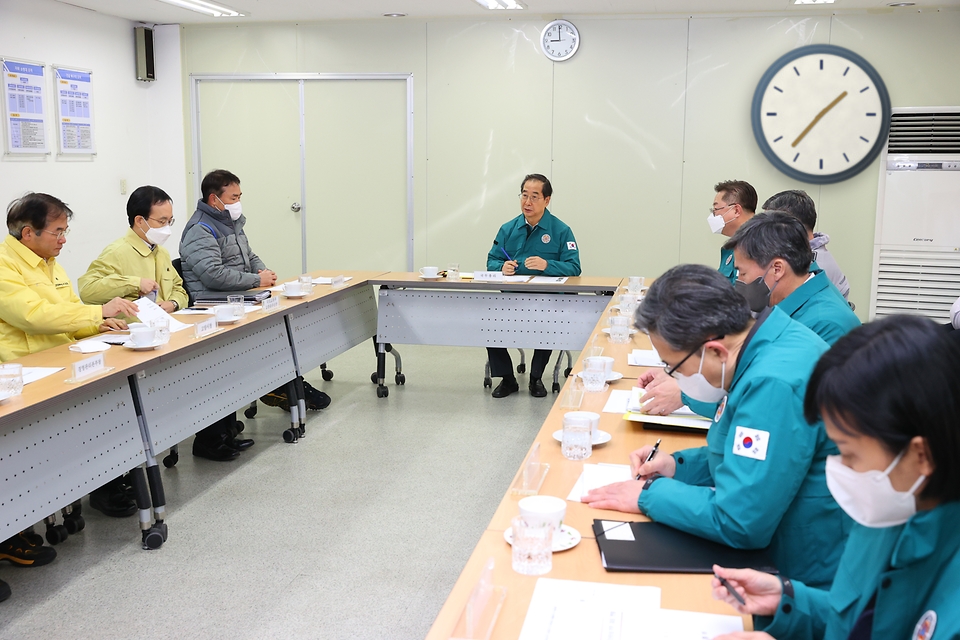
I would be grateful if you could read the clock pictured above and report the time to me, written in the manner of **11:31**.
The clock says **1:37**
